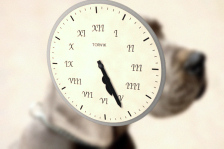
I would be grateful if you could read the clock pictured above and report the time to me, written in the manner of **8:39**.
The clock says **5:26**
